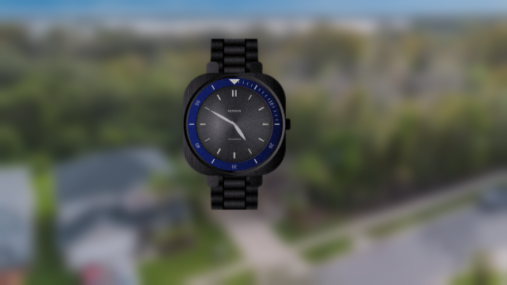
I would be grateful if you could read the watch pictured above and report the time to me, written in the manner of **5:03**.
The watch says **4:50**
